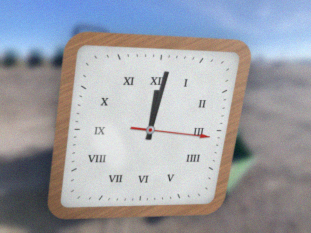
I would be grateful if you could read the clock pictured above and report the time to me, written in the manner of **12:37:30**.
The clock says **12:01:16**
